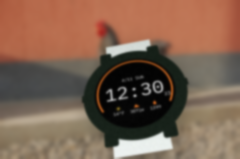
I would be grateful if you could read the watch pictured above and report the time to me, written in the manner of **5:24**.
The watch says **12:30**
